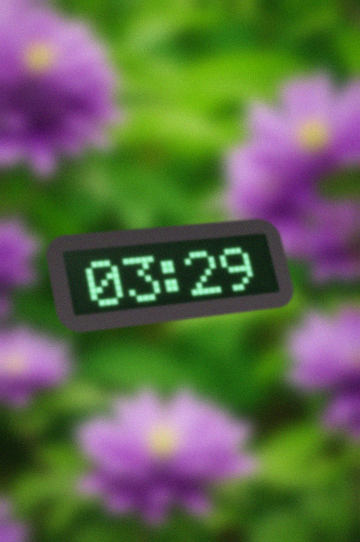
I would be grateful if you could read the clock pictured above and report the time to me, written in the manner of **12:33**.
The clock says **3:29**
